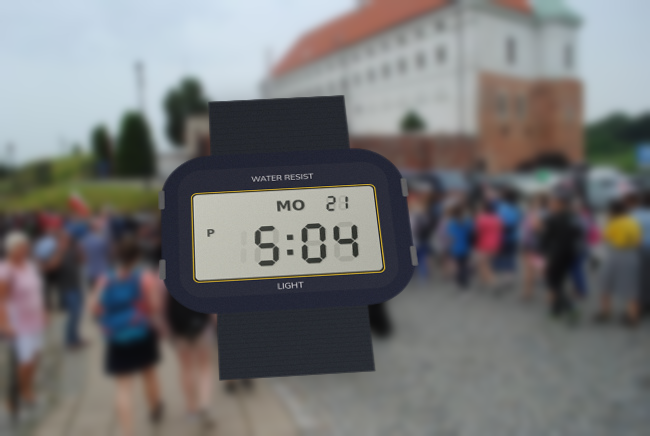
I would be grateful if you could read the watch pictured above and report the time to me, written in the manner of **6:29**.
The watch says **5:04**
